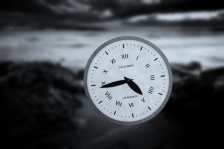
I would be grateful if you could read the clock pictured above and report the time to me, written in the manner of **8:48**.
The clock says **4:44**
